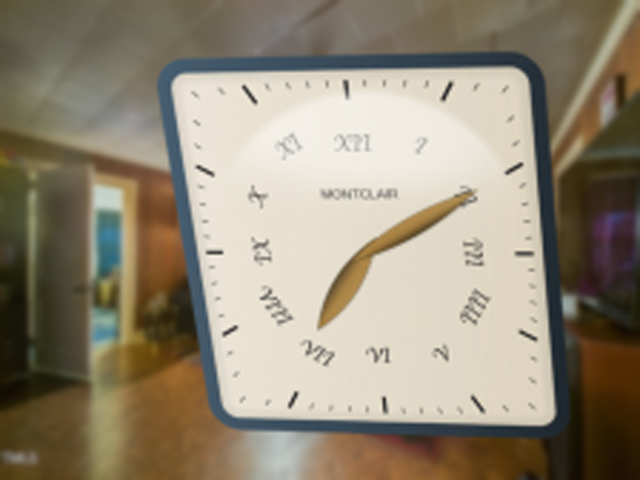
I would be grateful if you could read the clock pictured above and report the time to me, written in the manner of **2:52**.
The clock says **7:10**
